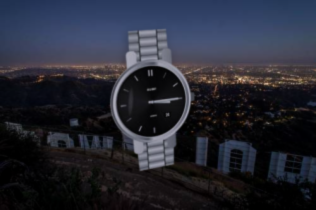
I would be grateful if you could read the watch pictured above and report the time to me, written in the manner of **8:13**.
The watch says **3:15**
